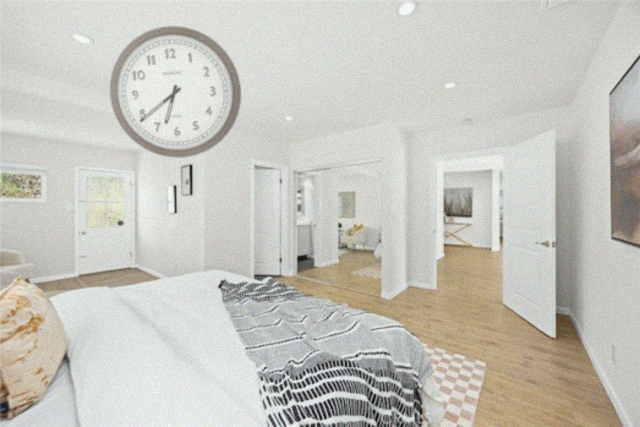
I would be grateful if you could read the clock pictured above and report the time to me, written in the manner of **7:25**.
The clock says **6:39**
